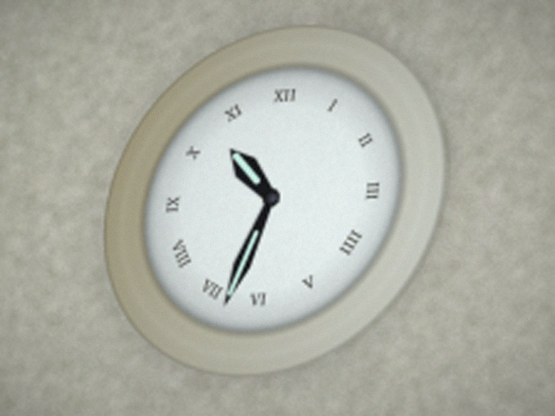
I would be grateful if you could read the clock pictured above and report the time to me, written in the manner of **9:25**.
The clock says **10:33**
